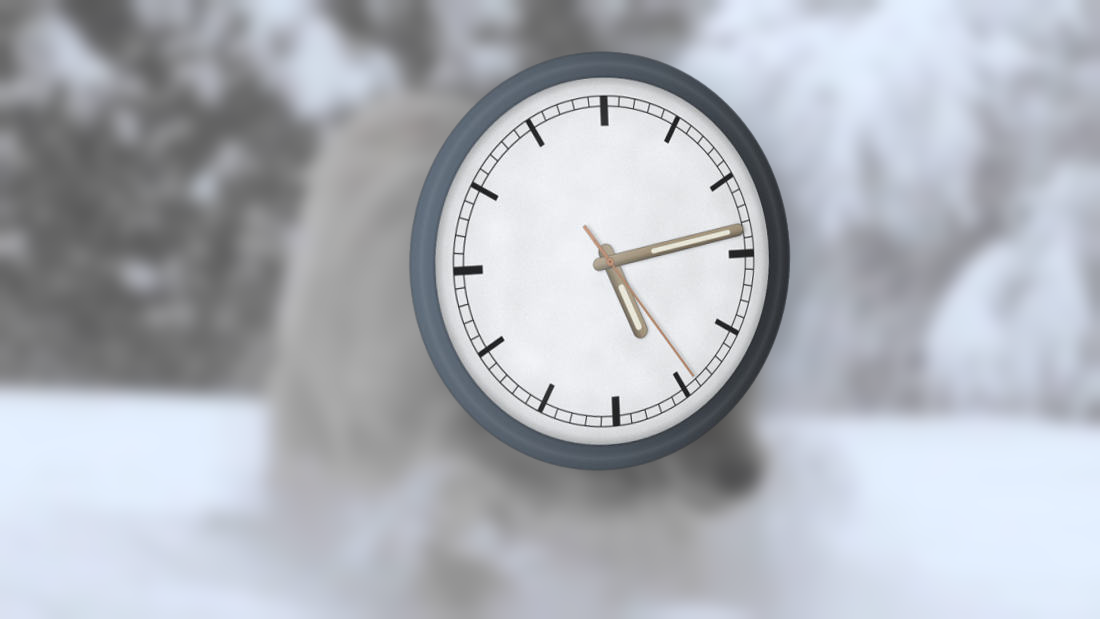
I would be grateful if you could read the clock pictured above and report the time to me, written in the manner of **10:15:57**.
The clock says **5:13:24**
